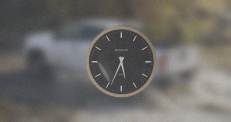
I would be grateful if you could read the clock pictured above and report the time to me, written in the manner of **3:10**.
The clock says **5:34**
